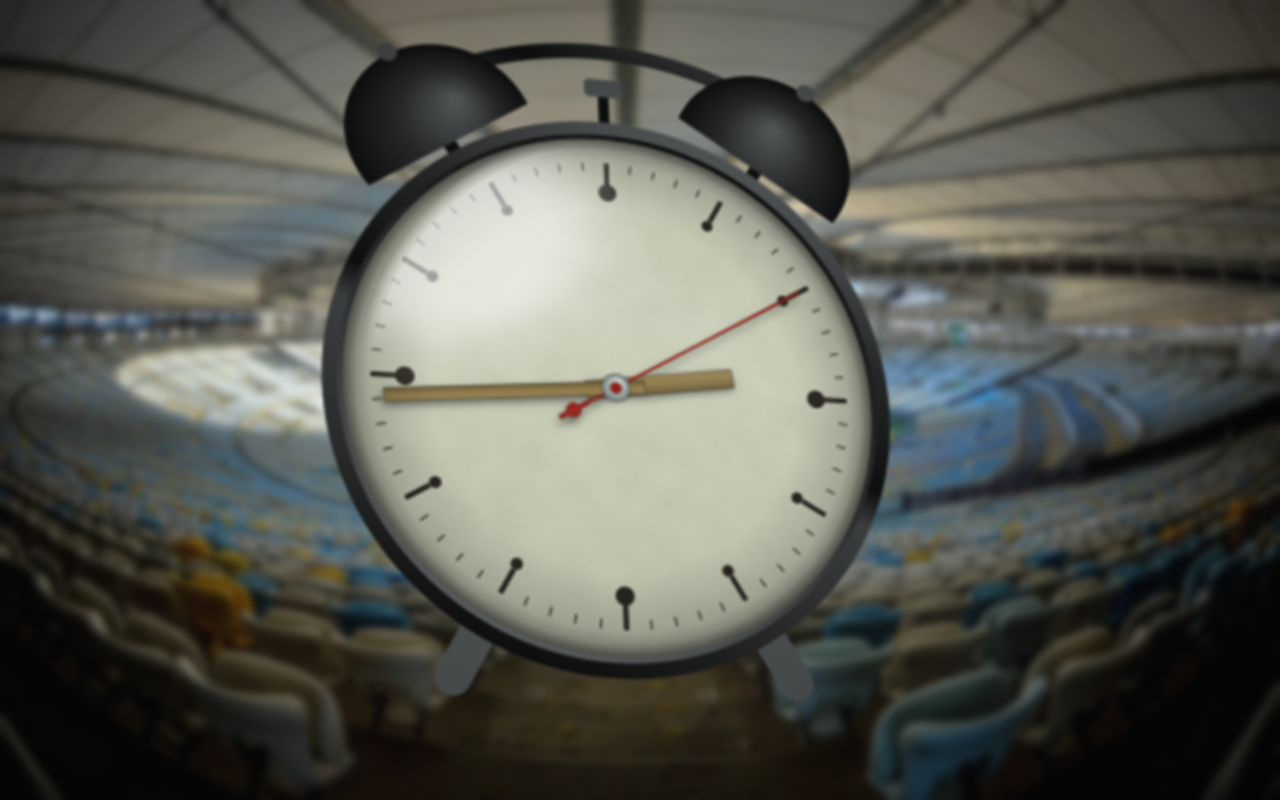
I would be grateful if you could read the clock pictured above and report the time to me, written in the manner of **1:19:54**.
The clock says **2:44:10**
